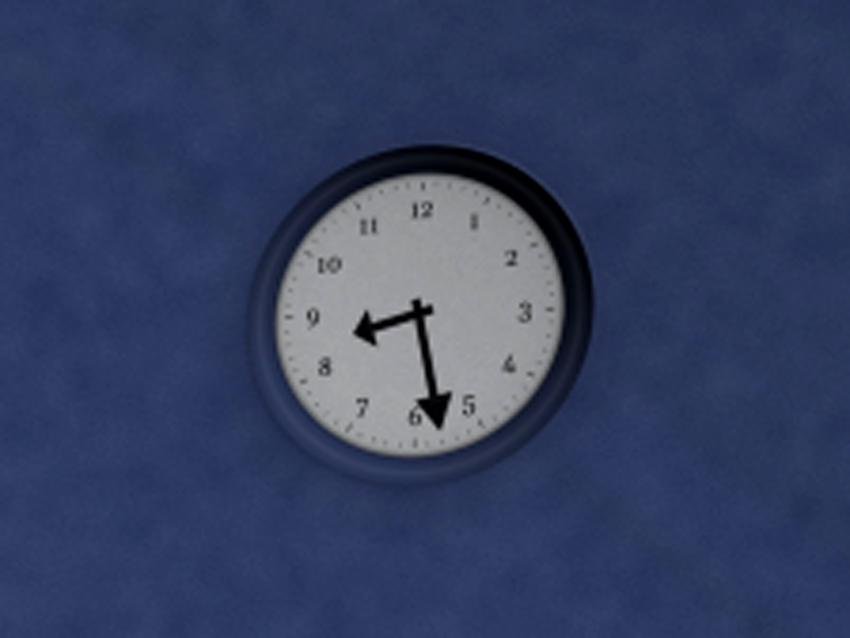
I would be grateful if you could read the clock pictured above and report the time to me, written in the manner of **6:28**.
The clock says **8:28**
